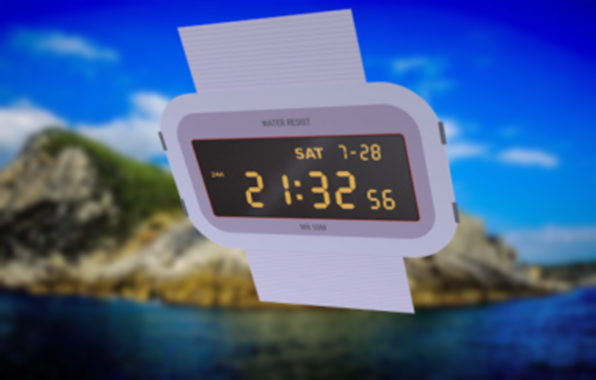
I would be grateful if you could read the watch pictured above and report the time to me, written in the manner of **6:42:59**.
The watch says **21:32:56**
